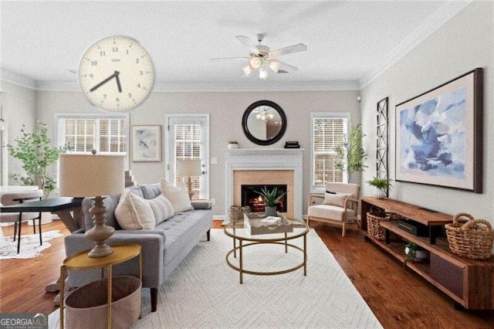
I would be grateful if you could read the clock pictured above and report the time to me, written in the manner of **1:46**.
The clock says **5:40**
